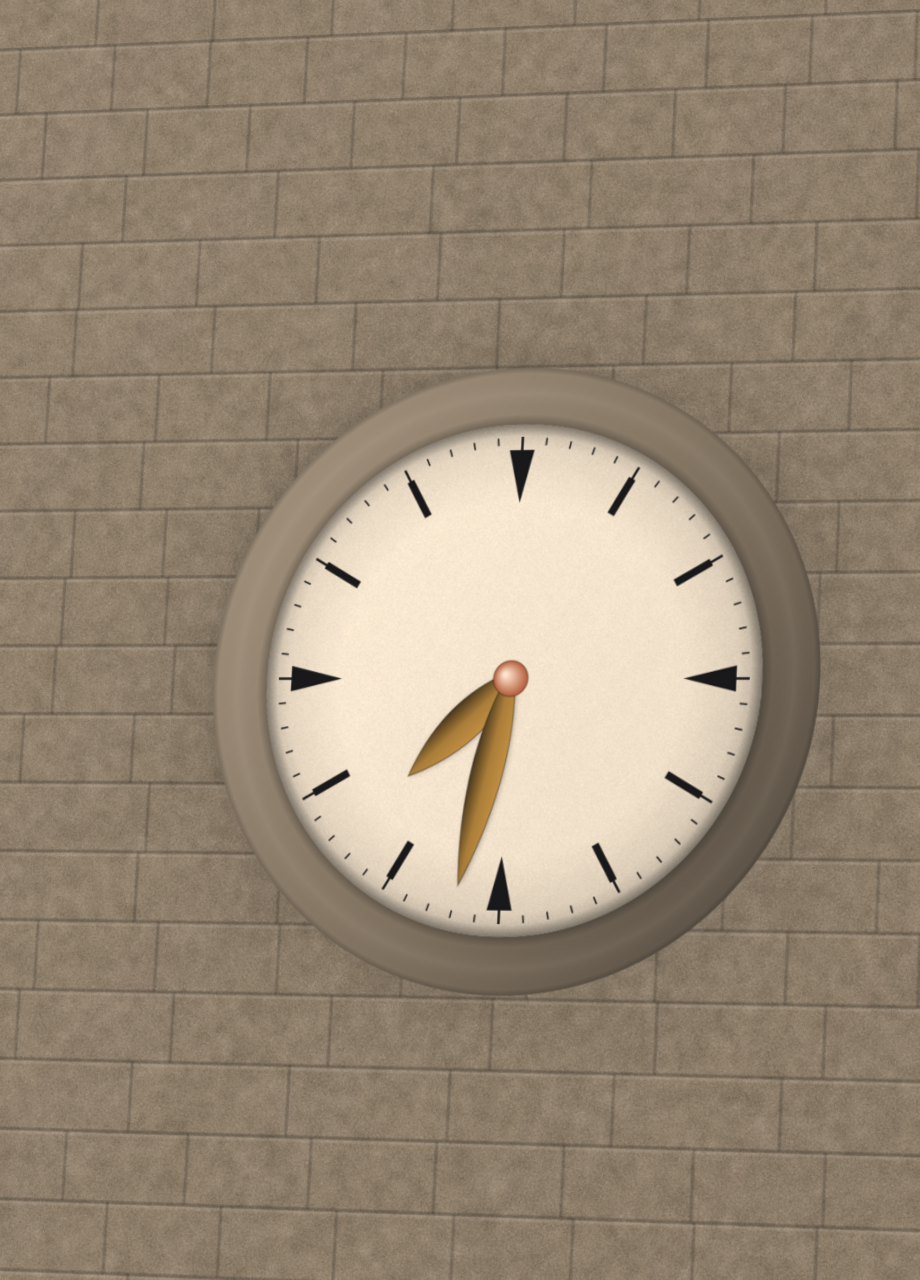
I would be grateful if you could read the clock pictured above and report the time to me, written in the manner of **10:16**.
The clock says **7:32**
